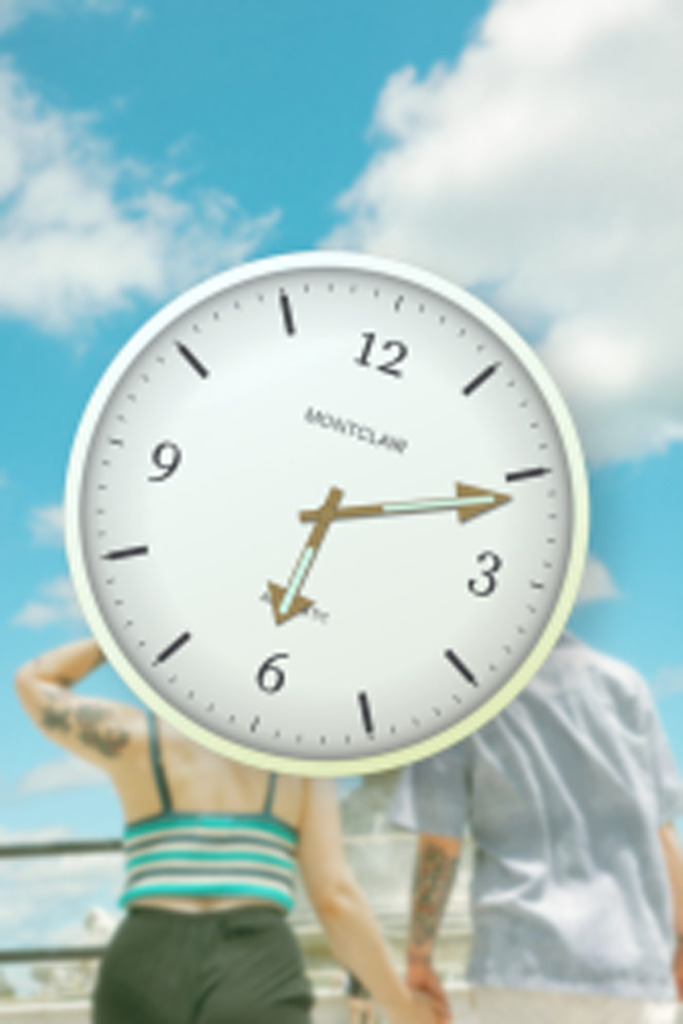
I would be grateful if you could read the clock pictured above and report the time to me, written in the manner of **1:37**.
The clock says **6:11**
